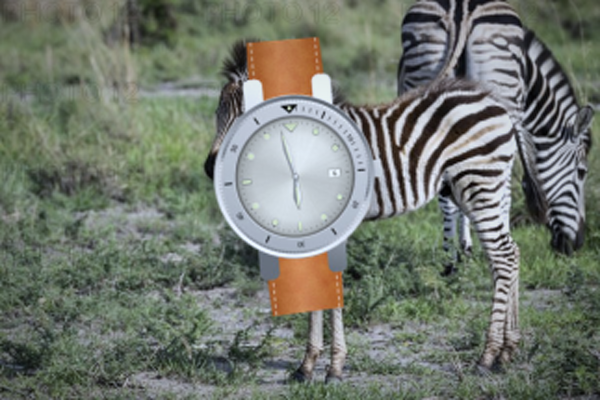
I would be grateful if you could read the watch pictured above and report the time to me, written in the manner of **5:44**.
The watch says **5:58**
